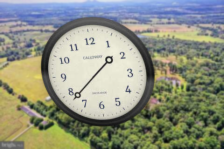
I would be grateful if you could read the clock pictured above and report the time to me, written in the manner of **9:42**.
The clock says **1:38**
